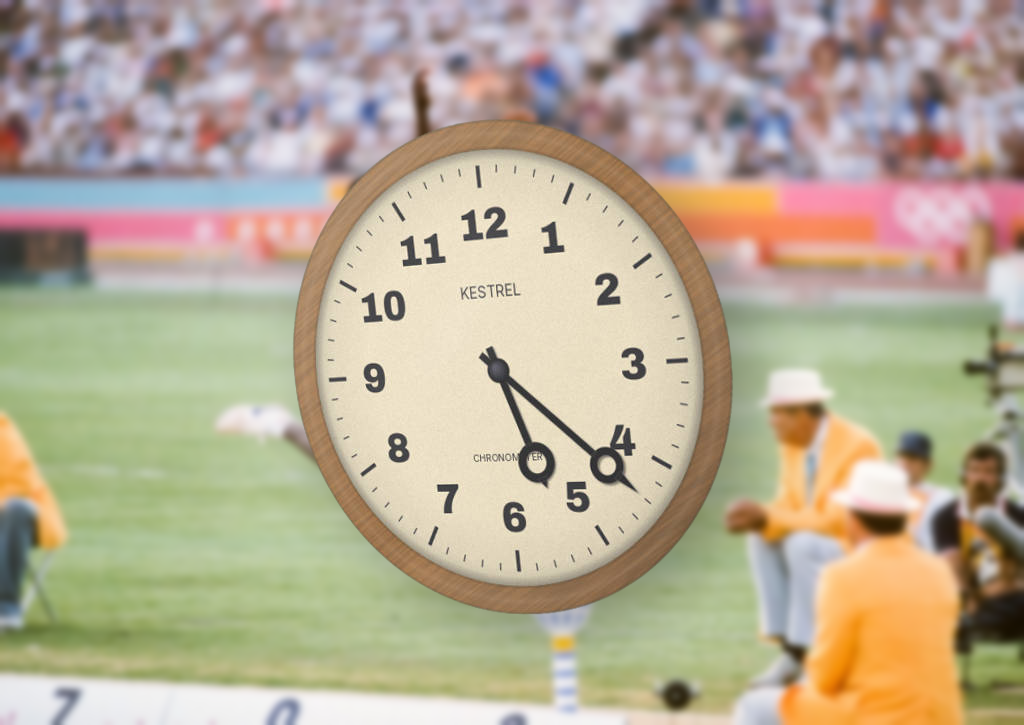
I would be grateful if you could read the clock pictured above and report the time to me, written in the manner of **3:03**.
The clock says **5:22**
